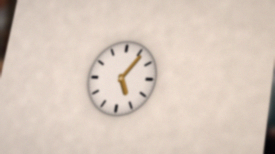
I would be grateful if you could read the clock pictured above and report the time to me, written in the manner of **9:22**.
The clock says **5:06**
